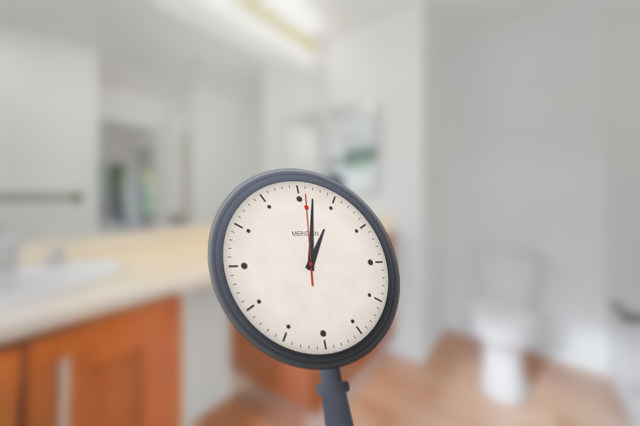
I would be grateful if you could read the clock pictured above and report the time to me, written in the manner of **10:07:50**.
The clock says **1:02:01**
